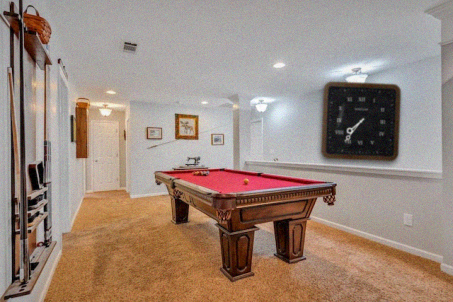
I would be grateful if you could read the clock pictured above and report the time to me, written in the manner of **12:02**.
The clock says **7:36**
